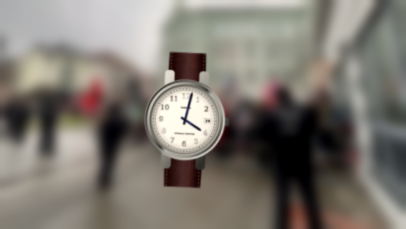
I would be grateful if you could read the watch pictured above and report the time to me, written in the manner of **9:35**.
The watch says **4:02**
